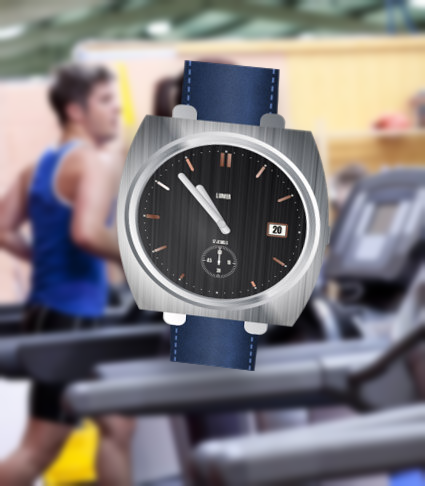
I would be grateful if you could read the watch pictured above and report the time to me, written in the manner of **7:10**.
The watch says **10:53**
